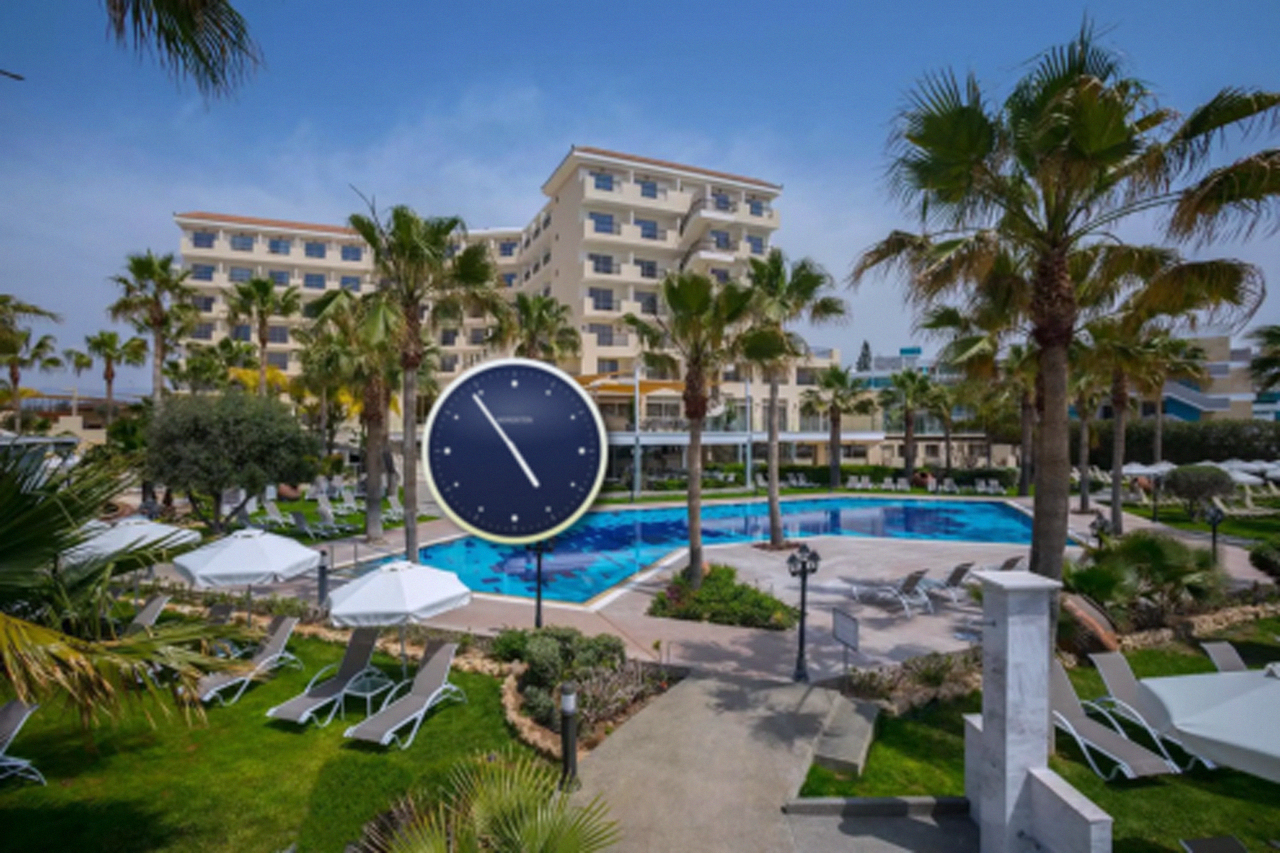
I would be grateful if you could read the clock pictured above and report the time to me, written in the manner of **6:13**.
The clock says **4:54**
